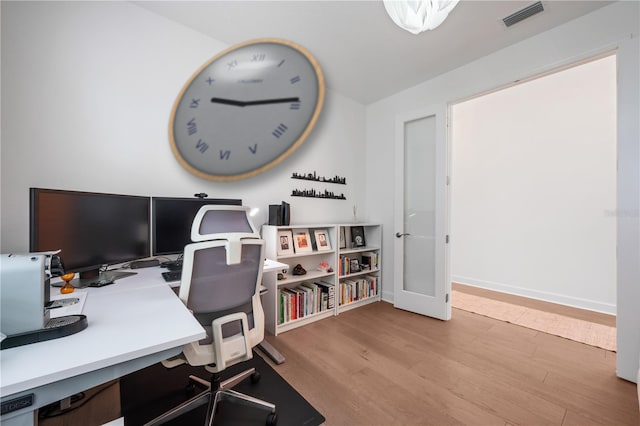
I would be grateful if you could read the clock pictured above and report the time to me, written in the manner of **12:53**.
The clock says **9:14**
